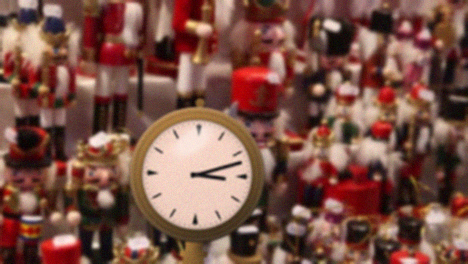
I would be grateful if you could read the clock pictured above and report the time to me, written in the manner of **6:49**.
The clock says **3:12**
